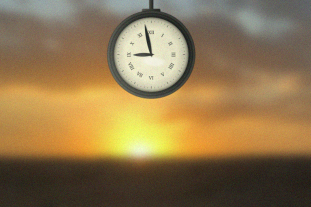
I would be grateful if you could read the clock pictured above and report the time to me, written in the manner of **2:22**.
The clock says **8:58**
